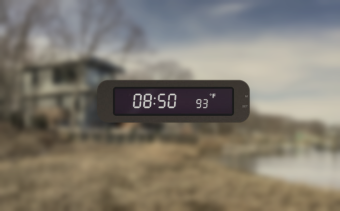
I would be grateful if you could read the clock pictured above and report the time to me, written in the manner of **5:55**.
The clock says **8:50**
